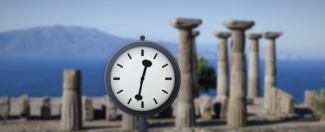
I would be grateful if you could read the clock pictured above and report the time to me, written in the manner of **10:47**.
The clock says **12:32**
